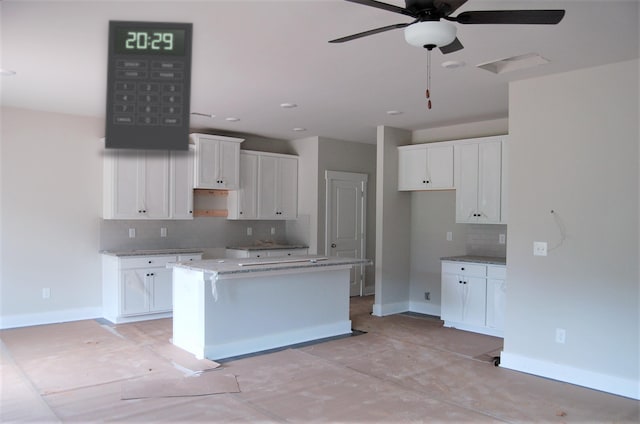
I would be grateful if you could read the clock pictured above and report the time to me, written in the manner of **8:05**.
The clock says **20:29**
